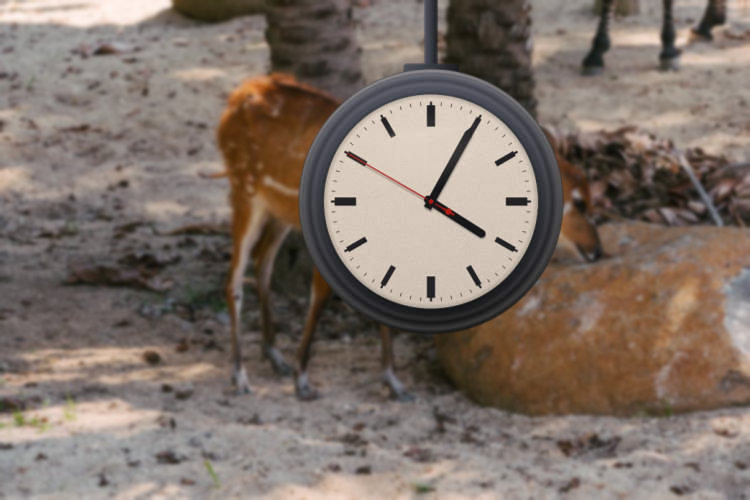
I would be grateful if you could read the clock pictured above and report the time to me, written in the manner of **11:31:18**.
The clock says **4:04:50**
